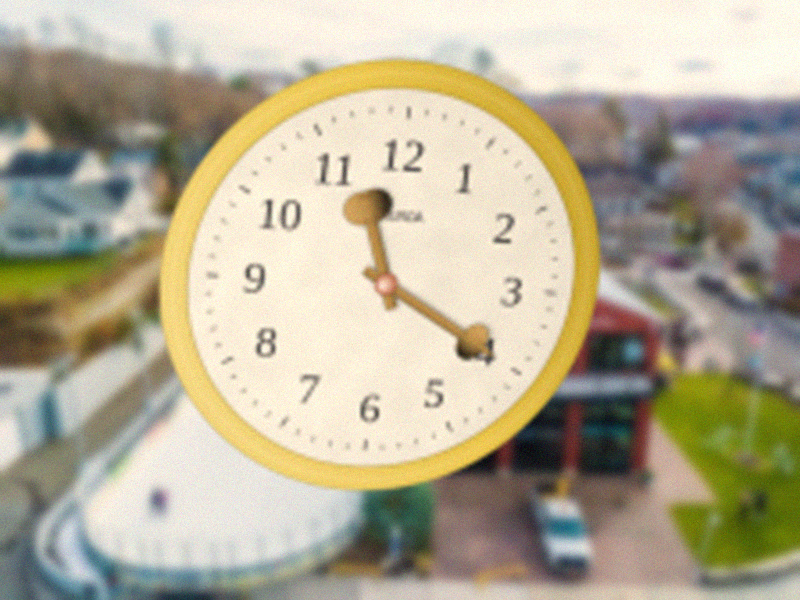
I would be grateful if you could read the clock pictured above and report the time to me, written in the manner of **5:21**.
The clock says **11:20**
